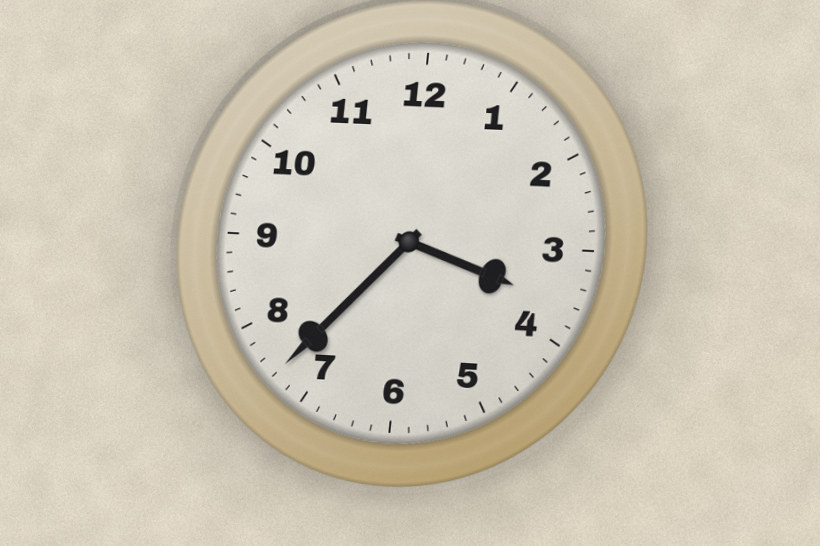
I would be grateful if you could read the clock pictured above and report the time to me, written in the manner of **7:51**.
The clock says **3:37**
